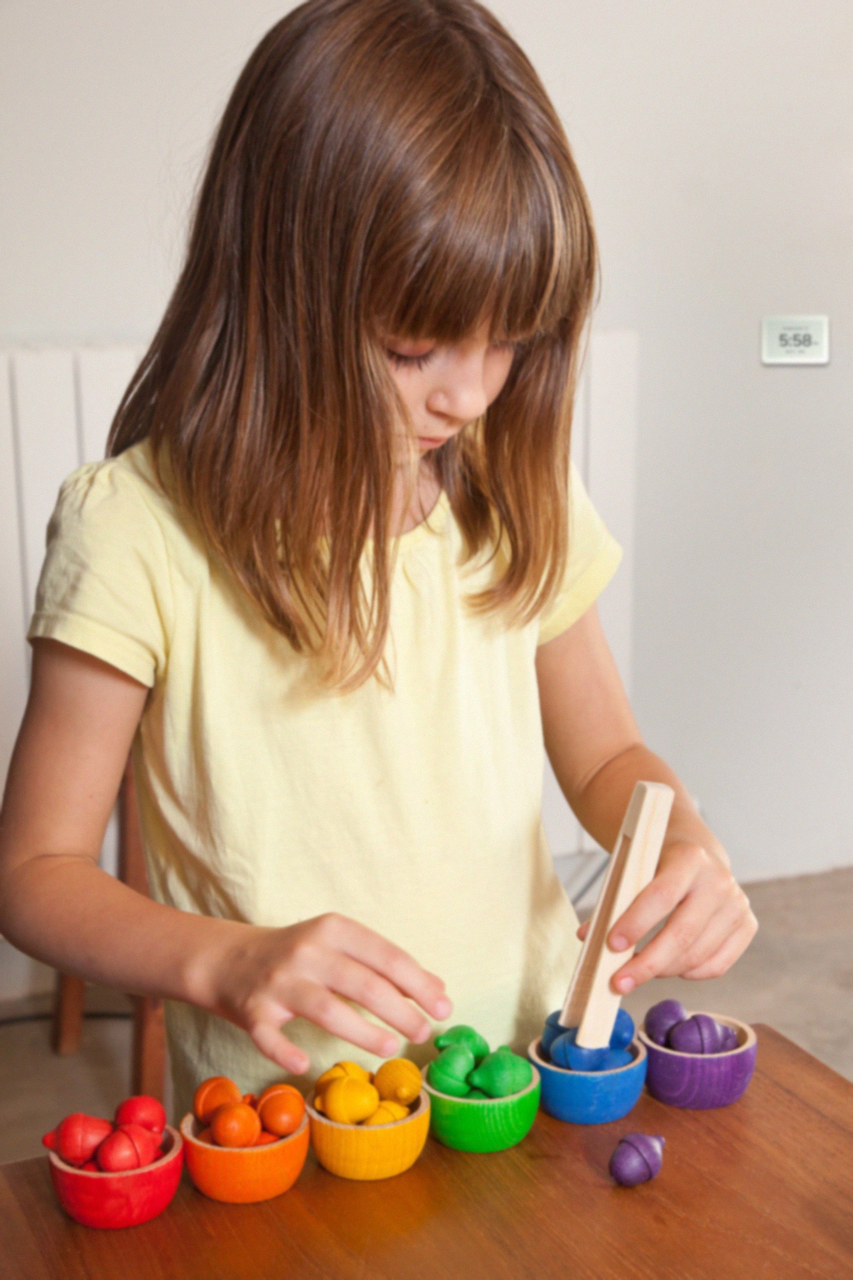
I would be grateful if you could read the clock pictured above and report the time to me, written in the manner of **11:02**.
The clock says **5:58**
